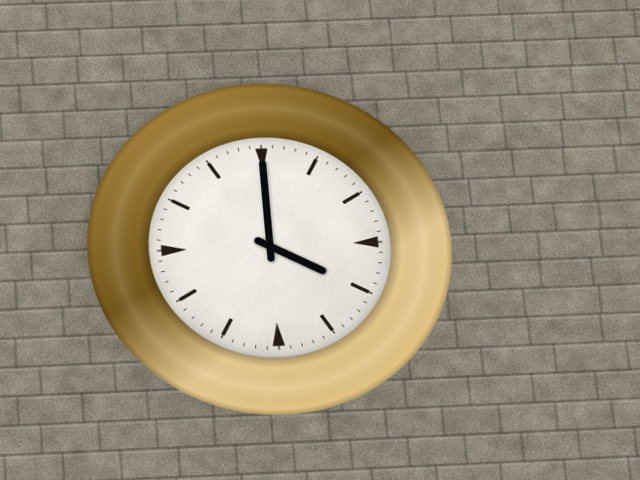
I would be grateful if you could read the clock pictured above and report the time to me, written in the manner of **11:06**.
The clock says **4:00**
